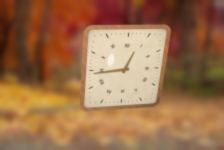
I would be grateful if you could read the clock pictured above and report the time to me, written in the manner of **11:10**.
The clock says **12:44**
